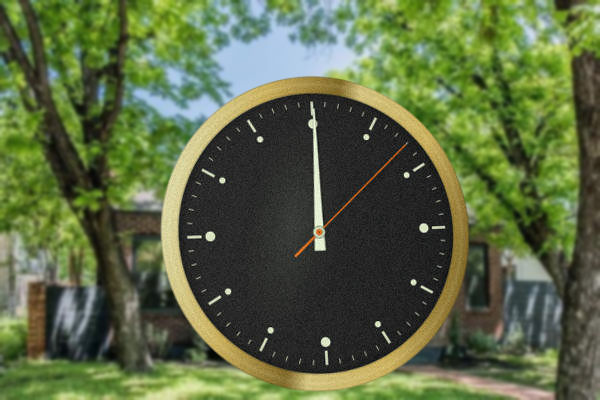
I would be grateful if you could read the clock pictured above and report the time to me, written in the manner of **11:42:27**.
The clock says **12:00:08**
